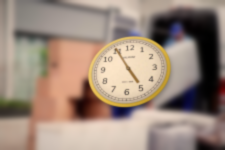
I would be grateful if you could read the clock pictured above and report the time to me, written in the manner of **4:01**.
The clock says **4:55**
